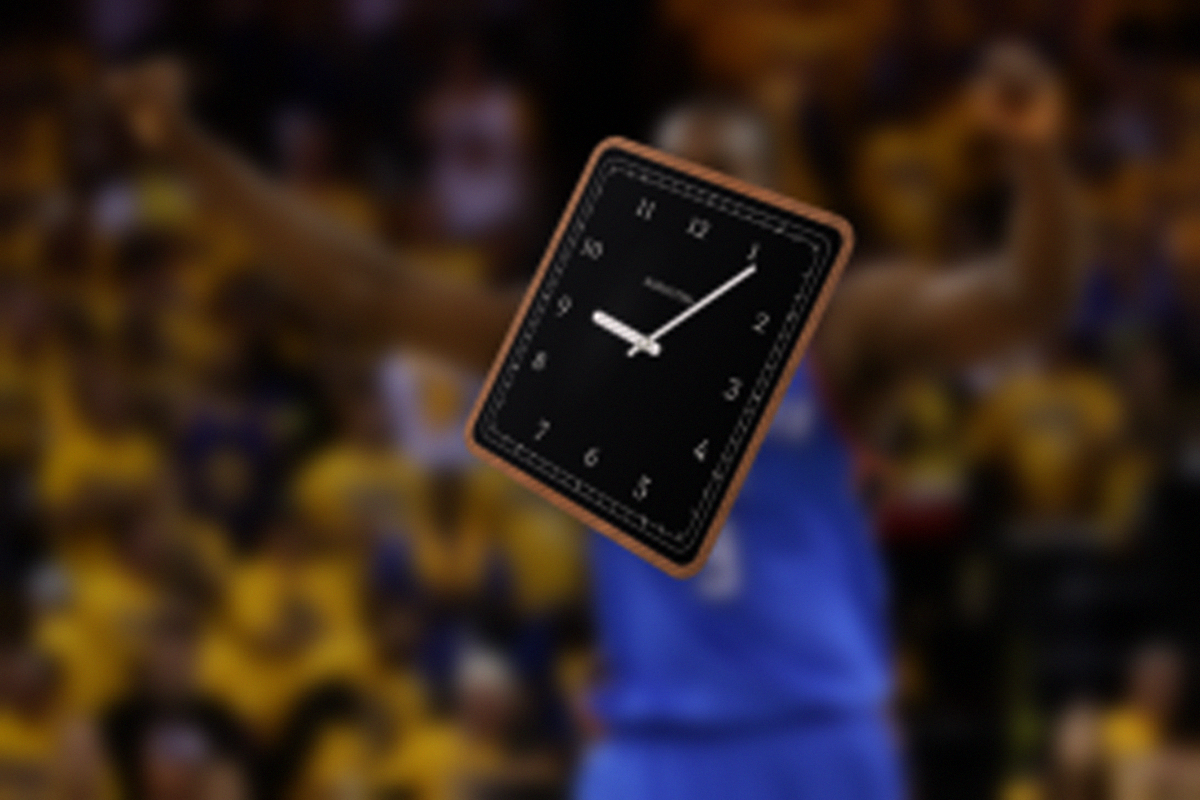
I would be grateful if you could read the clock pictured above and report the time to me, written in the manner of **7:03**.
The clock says **9:06**
